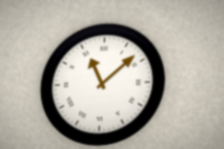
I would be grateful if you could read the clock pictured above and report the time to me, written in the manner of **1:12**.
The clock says **11:08**
